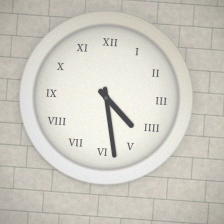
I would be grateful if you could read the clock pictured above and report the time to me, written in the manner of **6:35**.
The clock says **4:28**
